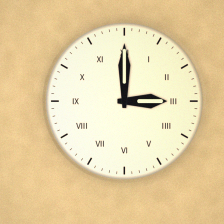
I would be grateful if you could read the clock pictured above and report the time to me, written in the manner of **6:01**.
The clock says **3:00**
